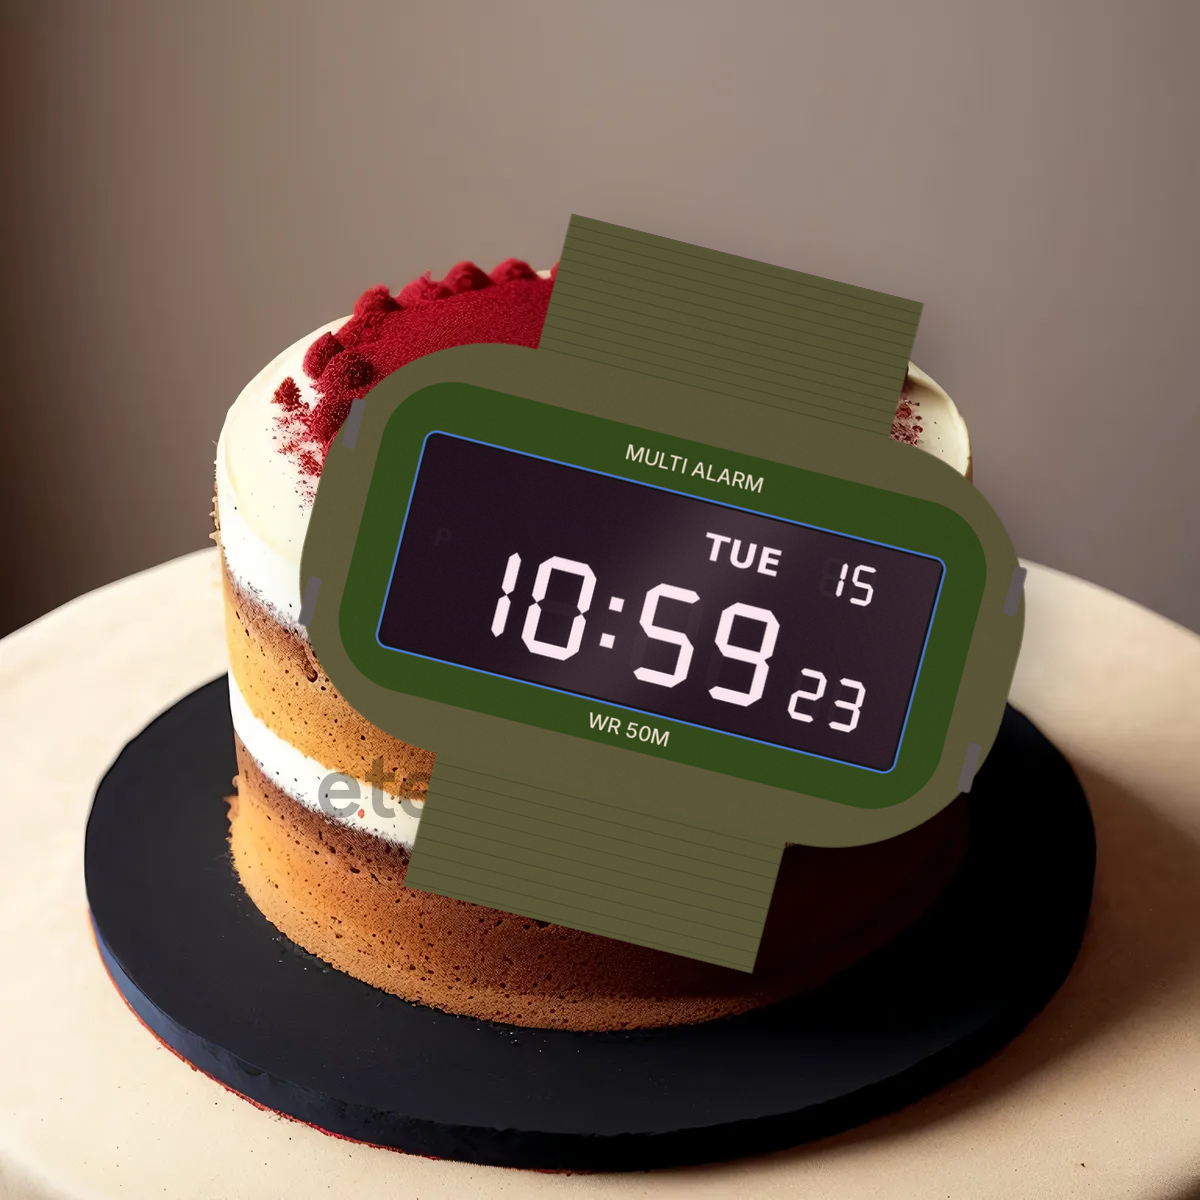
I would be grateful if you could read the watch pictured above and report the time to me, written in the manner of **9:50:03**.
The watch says **10:59:23**
